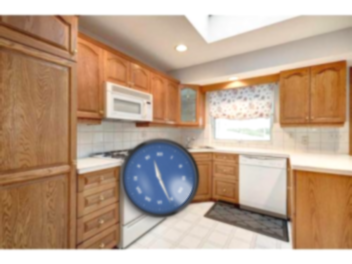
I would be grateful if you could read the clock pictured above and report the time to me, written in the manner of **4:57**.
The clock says **11:26**
